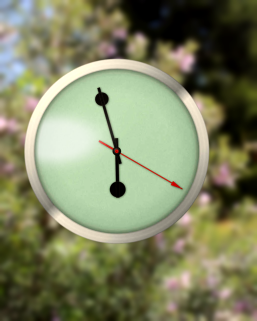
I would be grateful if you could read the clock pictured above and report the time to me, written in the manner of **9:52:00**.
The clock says **5:57:20**
